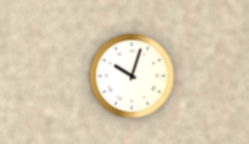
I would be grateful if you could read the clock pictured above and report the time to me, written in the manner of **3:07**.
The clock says **10:03**
